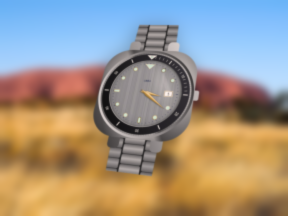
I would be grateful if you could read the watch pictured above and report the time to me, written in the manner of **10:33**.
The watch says **3:21**
